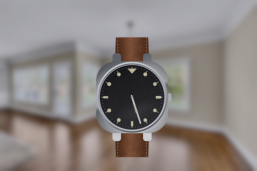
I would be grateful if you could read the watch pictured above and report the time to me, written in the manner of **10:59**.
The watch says **5:27**
